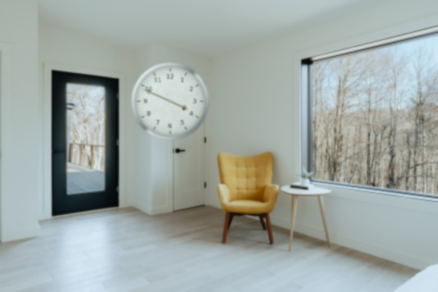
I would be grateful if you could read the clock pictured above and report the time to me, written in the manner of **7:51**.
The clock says **3:49**
